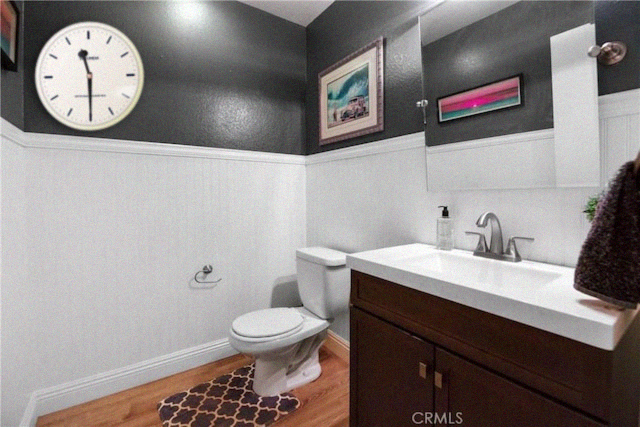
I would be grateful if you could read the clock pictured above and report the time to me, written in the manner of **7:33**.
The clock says **11:30**
